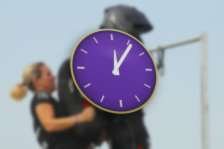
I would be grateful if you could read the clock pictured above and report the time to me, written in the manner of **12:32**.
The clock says **12:06**
